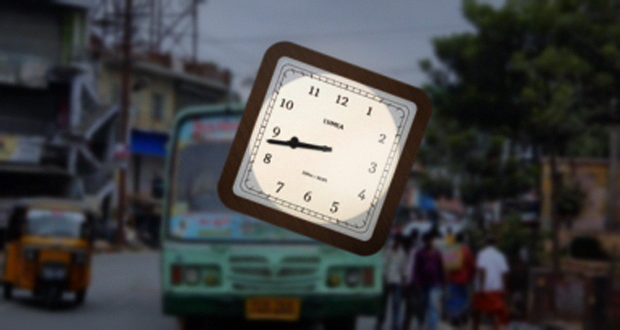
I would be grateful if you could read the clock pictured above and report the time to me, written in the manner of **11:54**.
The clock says **8:43**
